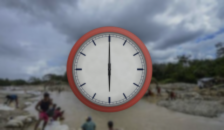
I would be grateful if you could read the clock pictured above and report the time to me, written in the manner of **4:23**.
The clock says **6:00**
